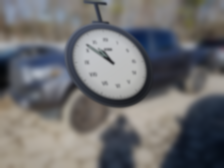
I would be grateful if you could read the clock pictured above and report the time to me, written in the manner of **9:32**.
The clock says **10:52**
